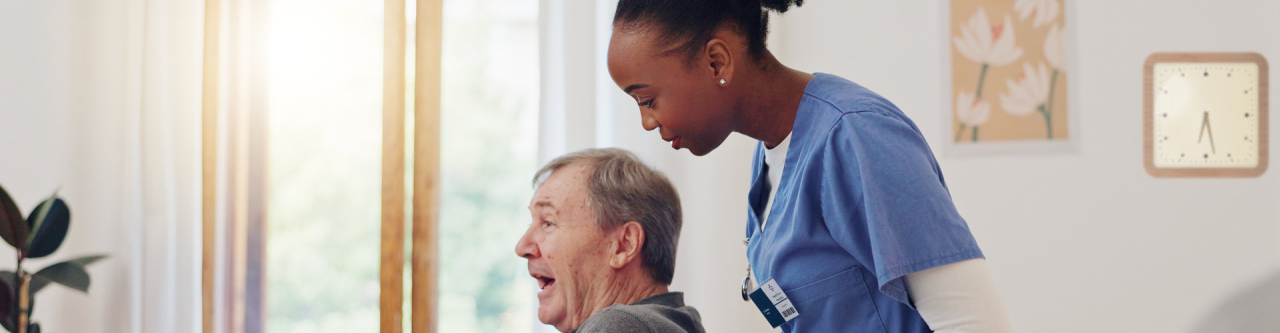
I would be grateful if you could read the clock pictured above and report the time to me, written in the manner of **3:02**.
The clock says **6:28**
